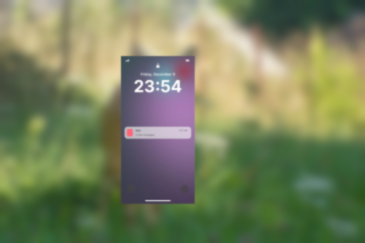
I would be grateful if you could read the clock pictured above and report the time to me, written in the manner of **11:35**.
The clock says **23:54**
